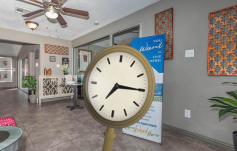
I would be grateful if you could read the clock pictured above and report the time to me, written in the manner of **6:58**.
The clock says **7:15**
